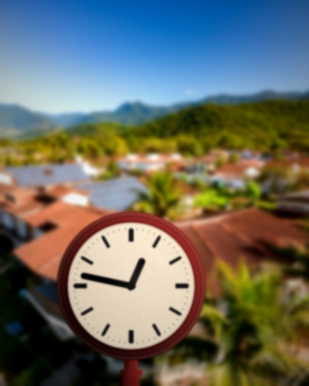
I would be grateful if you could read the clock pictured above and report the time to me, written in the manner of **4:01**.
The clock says **12:47**
